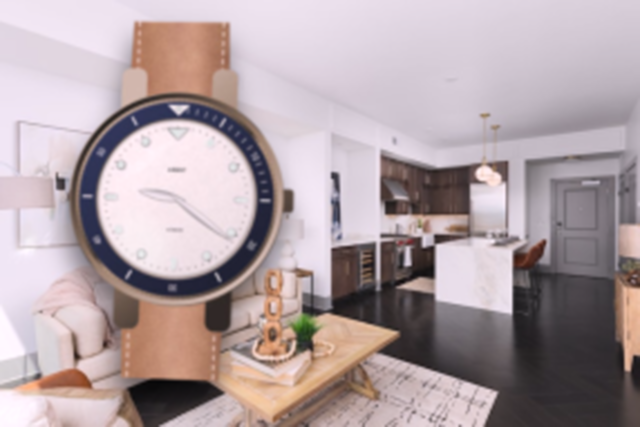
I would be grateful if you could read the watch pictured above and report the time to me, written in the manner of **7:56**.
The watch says **9:21**
